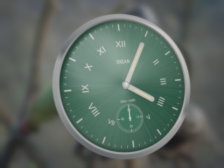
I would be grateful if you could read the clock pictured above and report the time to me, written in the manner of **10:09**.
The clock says **4:05**
